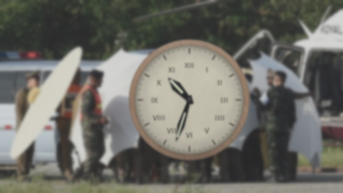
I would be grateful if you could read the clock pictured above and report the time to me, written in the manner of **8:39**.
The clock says **10:33**
